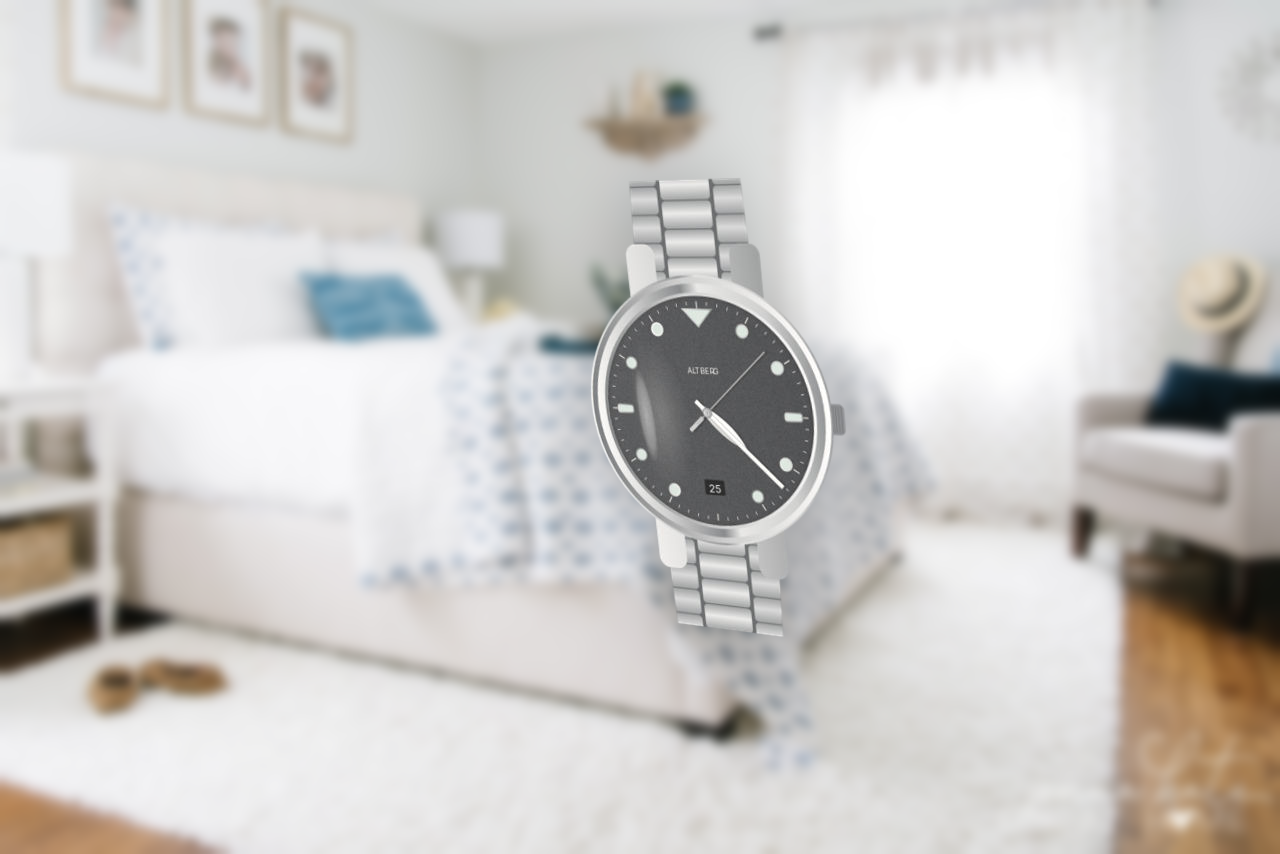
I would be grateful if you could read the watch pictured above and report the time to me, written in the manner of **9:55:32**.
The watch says **4:22:08**
